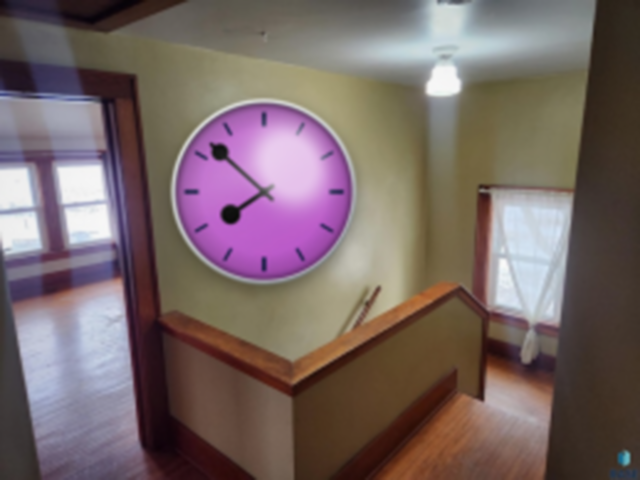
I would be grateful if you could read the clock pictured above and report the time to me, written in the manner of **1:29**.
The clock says **7:52**
